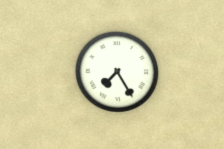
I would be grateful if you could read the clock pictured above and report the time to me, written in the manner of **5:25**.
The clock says **7:25**
